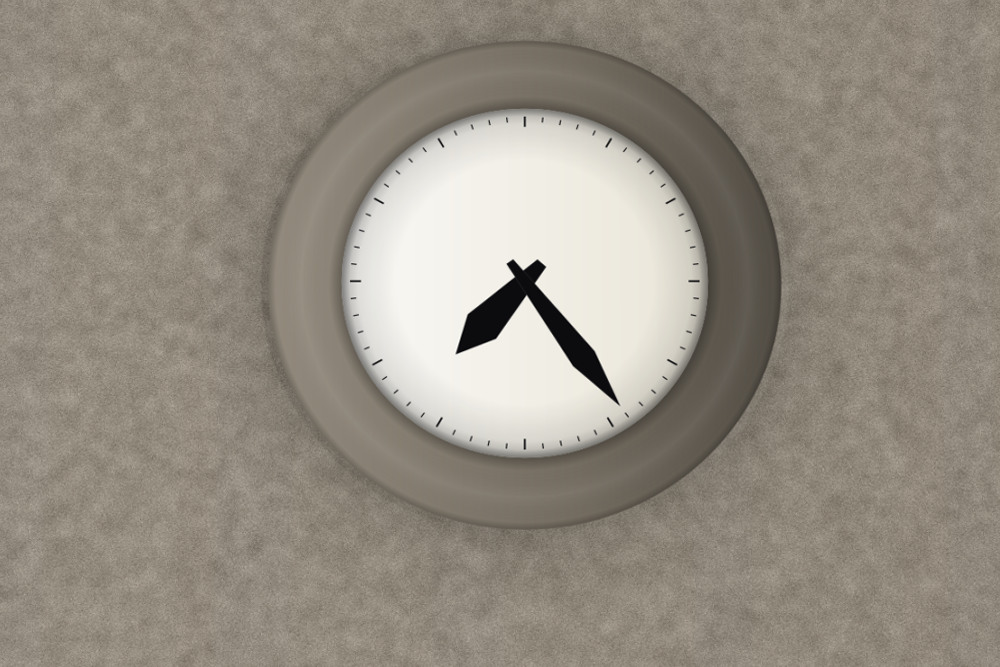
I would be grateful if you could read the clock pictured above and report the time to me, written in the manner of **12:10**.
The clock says **7:24**
